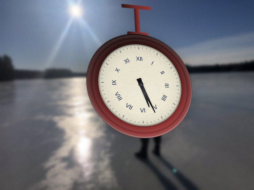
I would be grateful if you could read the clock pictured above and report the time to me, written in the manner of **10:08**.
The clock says **5:26**
